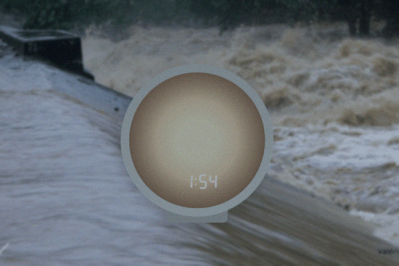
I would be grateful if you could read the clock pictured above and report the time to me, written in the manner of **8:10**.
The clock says **1:54**
